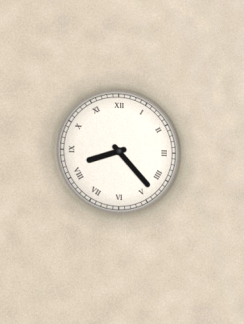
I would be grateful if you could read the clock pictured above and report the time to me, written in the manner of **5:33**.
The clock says **8:23**
